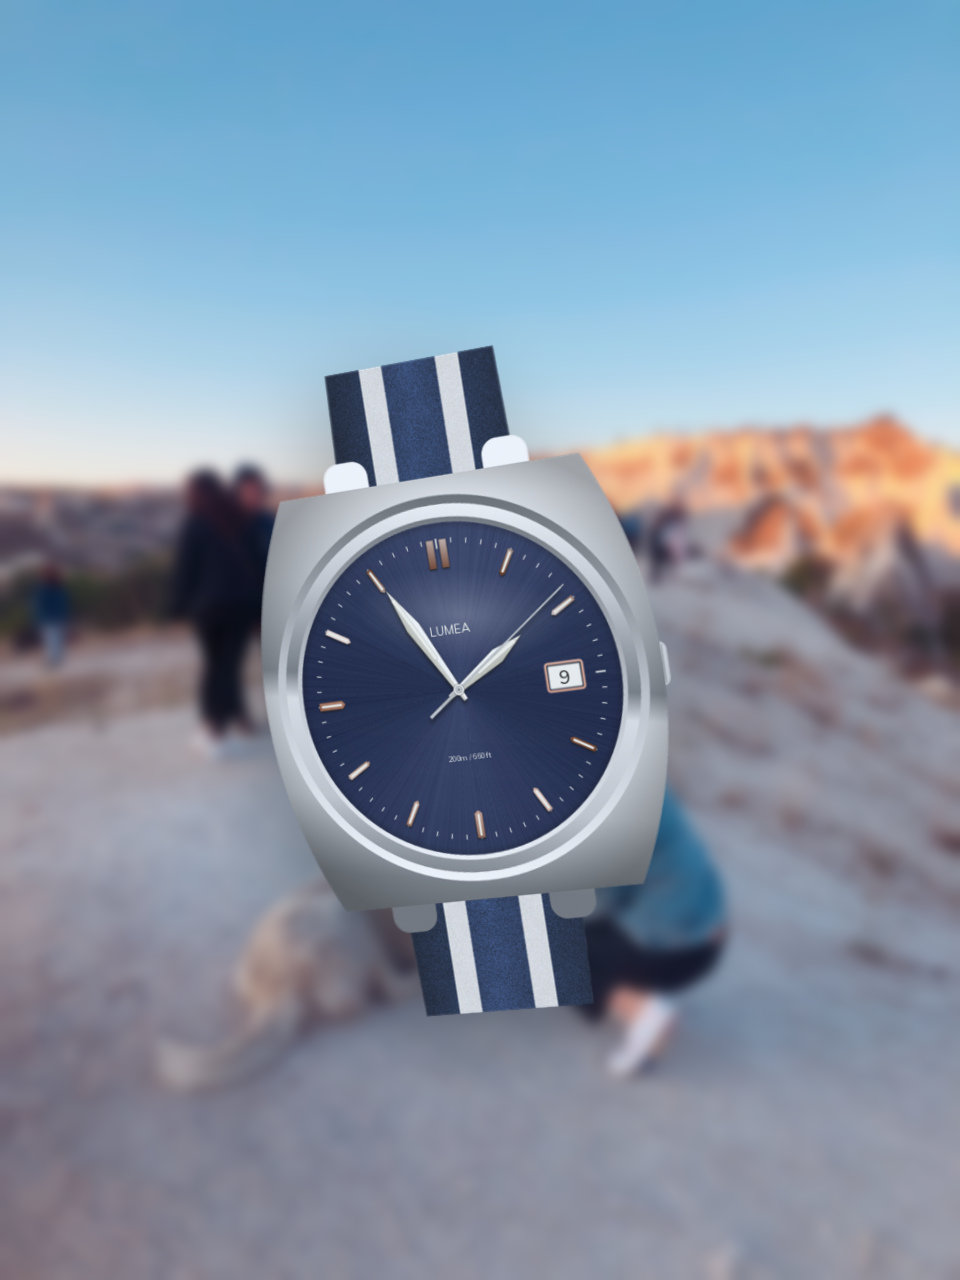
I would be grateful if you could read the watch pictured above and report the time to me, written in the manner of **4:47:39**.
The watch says **1:55:09**
